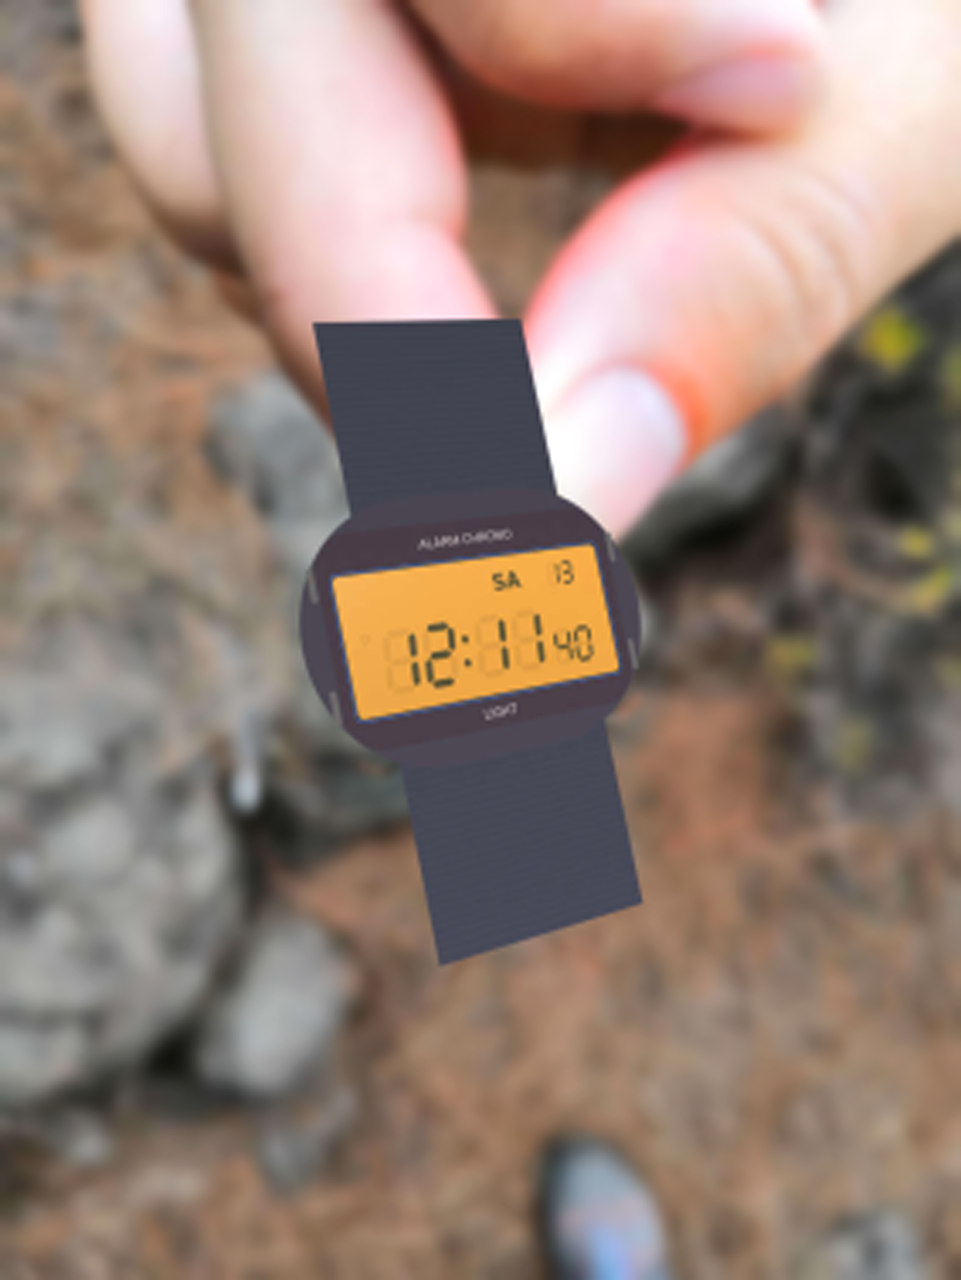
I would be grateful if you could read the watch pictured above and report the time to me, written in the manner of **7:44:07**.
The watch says **12:11:40**
